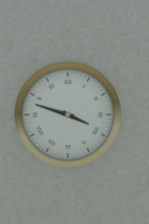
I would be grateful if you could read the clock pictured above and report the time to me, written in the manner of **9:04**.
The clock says **3:48**
